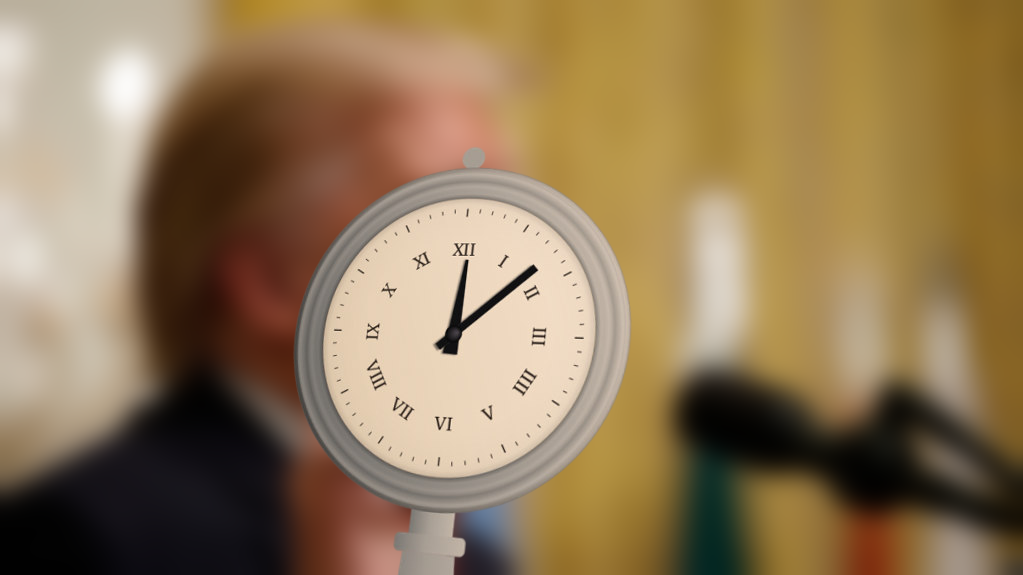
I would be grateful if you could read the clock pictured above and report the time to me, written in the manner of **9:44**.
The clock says **12:08**
